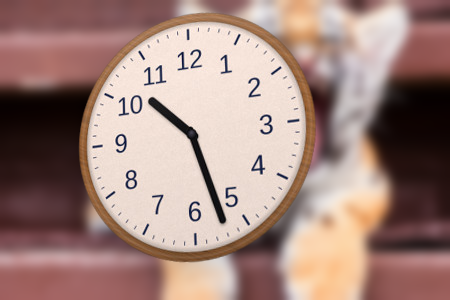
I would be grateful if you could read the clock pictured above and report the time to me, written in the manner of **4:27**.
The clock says **10:27**
